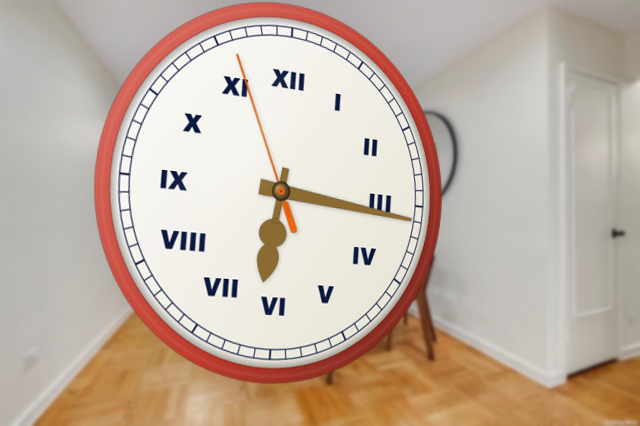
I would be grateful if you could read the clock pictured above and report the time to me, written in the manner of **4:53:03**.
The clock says **6:15:56**
